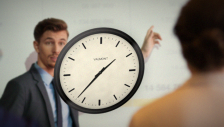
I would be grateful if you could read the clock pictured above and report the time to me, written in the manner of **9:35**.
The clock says **1:37**
